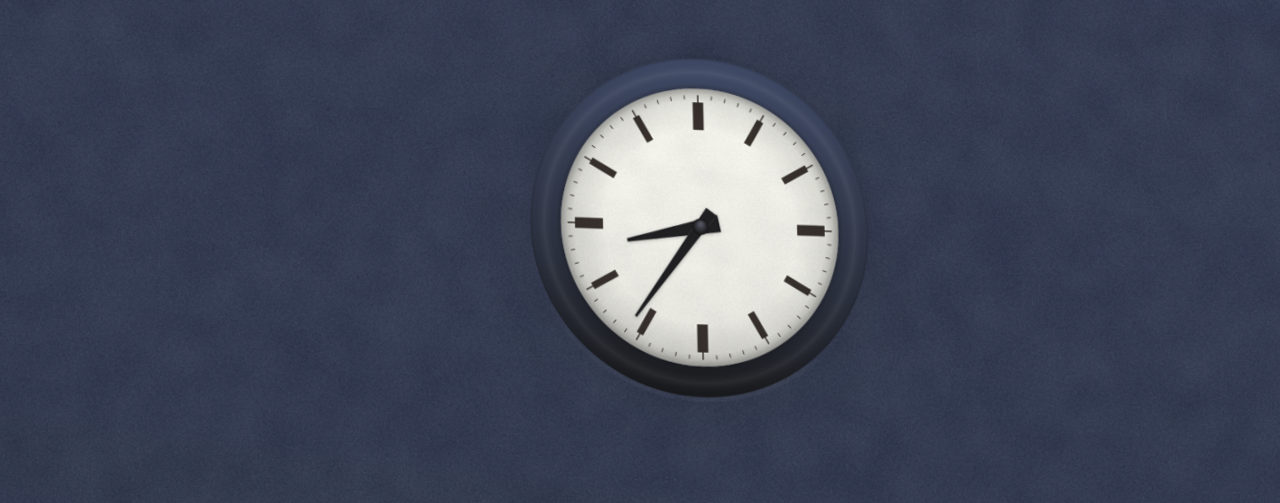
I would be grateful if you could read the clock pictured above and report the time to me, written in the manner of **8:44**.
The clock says **8:36**
